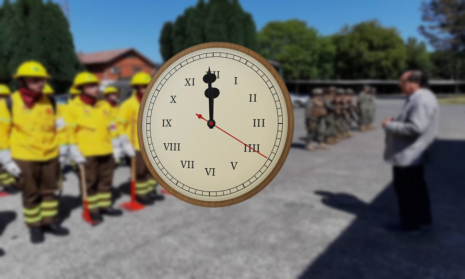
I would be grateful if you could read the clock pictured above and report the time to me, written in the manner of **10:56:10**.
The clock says **11:59:20**
